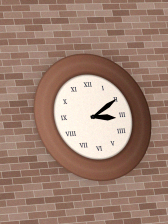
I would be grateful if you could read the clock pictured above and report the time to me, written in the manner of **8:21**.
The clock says **3:10**
